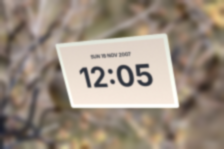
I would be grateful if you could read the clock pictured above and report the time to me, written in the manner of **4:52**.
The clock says **12:05**
